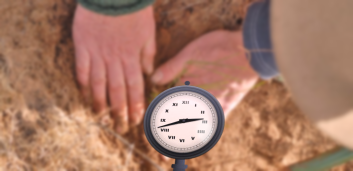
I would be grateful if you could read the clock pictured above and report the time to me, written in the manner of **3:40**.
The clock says **2:42**
